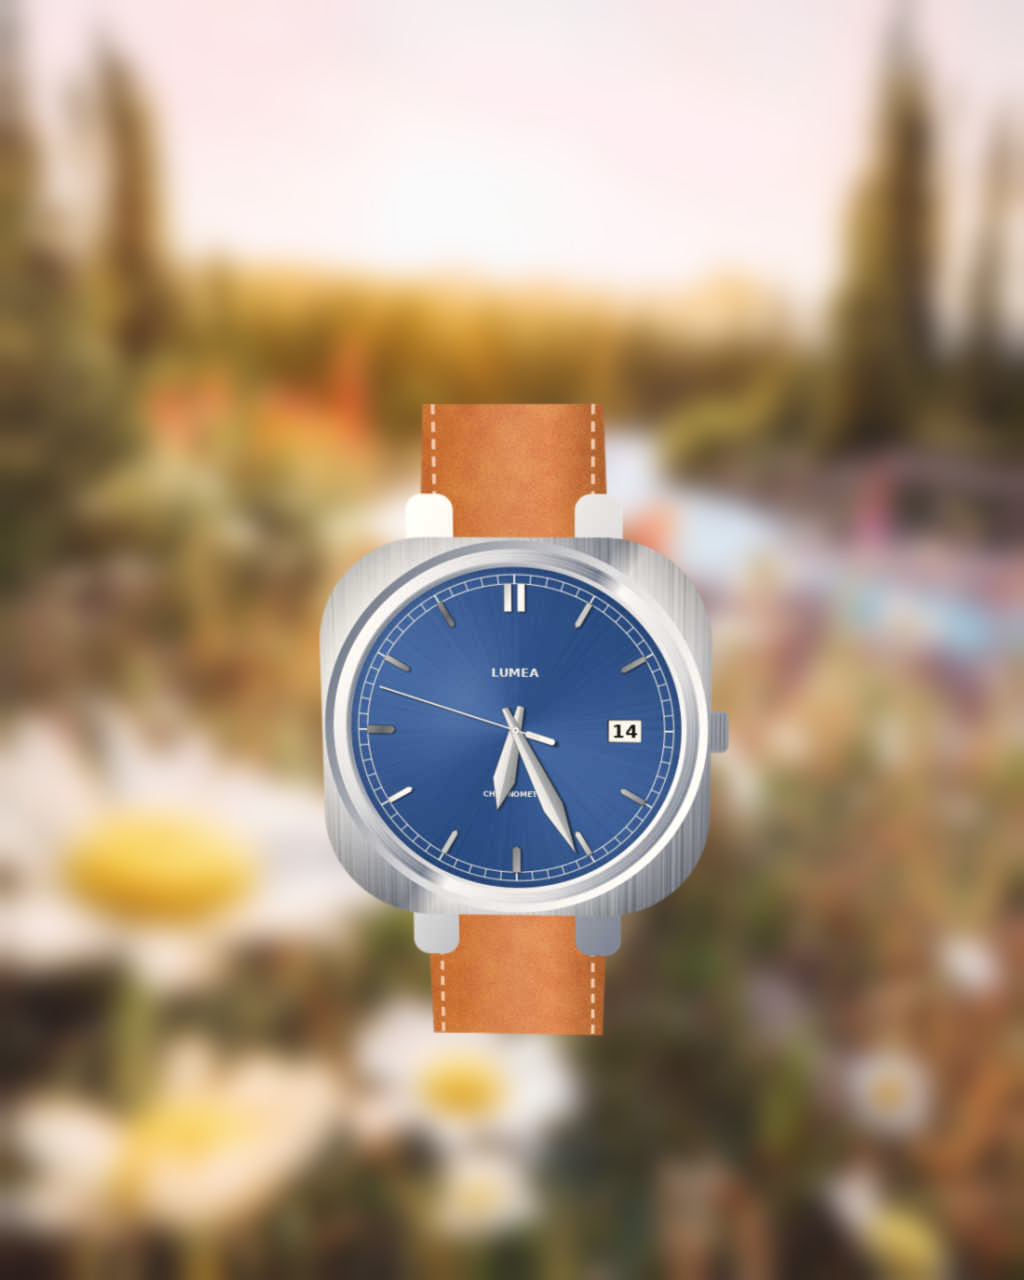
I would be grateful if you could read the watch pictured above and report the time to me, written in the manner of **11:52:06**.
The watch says **6:25:48**
